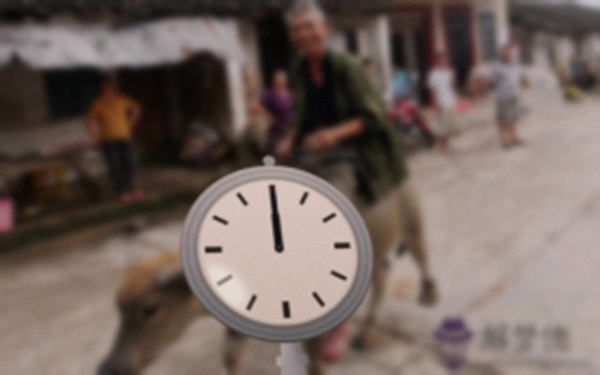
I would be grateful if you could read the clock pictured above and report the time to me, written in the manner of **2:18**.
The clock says **12:00**
